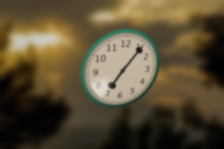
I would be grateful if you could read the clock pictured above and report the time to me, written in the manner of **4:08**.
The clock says **7:06**
